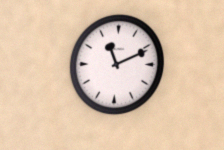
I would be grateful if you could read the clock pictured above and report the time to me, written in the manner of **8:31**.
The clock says **11:11**
